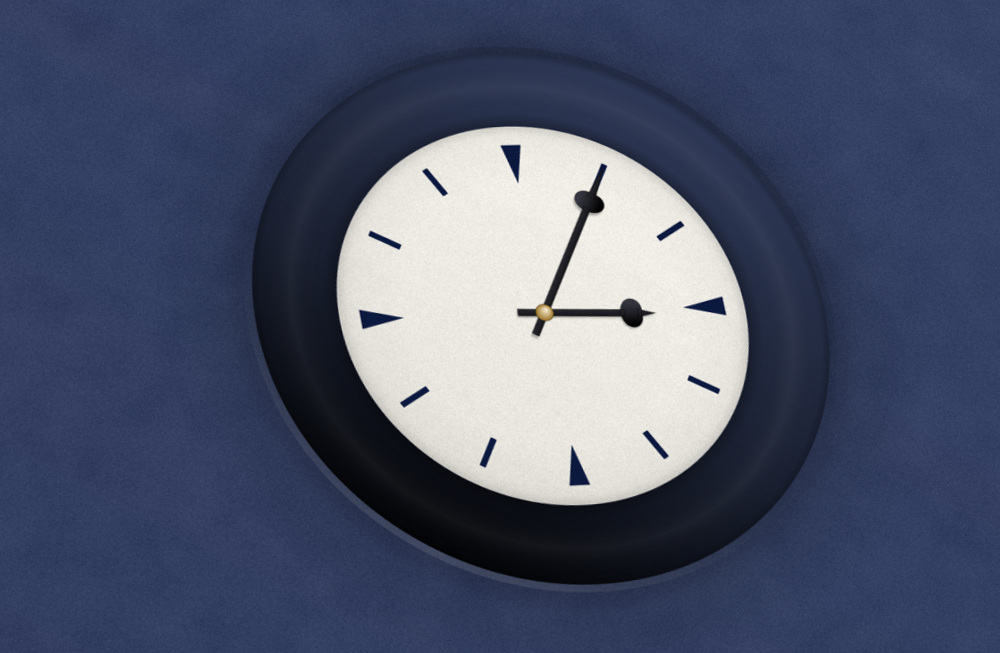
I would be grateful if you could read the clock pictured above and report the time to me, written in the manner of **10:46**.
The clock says **3:05**
